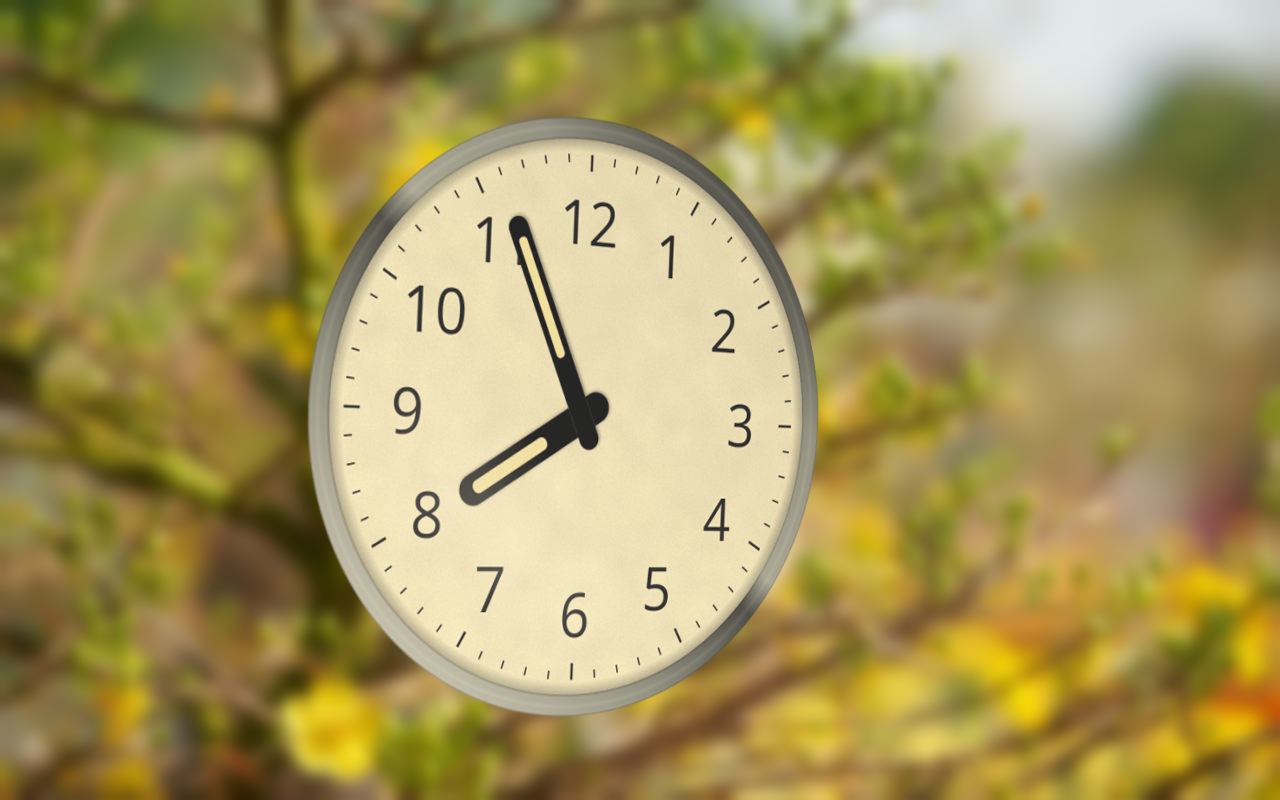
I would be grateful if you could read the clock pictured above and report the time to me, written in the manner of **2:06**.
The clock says **7:56**
